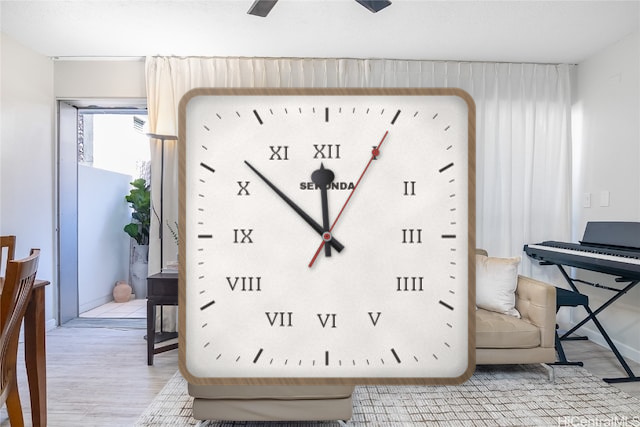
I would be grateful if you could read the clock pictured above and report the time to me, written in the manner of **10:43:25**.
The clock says **11:52:05**
